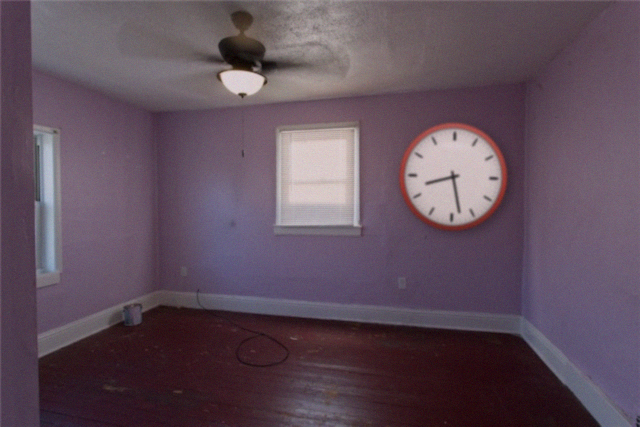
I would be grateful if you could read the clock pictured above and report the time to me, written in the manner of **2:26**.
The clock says **8:28**
